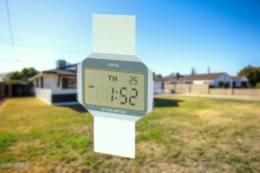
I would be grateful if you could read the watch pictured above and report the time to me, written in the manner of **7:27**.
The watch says **1:52**
